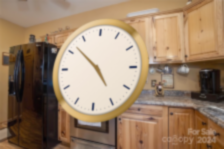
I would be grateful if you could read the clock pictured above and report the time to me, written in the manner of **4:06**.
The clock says **4:52**
